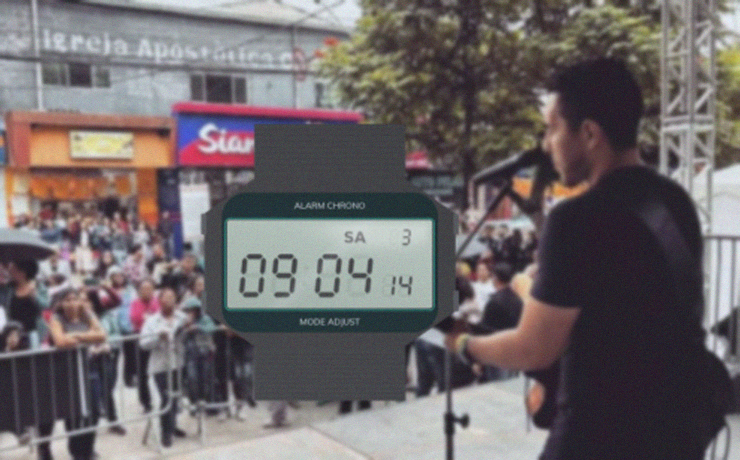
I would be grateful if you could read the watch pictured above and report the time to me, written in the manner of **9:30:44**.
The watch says **9:04:14**
